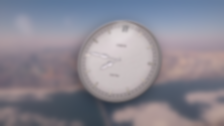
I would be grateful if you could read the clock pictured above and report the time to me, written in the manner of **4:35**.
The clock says **7:46**
